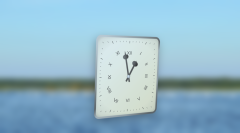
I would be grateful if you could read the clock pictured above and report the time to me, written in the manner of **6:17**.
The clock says **12:58**
